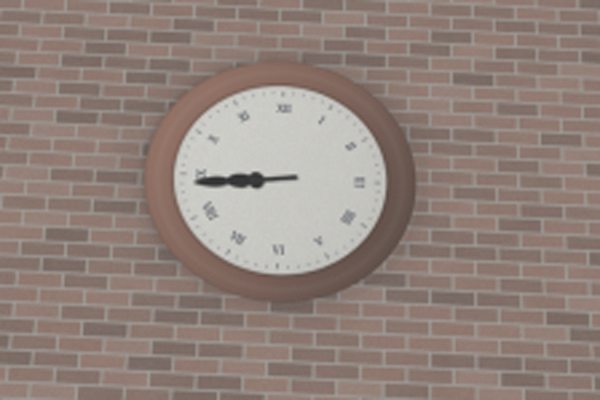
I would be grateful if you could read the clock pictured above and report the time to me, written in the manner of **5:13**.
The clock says **8:44**
